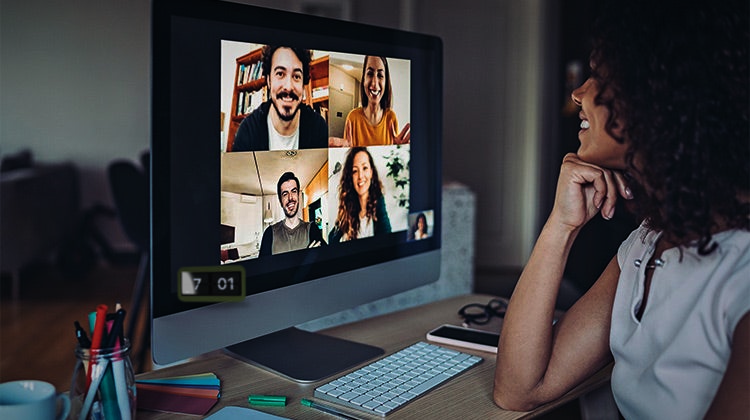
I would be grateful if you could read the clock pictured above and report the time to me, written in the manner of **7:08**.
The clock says **7:01**
